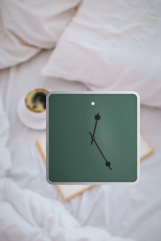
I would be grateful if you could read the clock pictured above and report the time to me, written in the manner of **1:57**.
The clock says **12:25**
